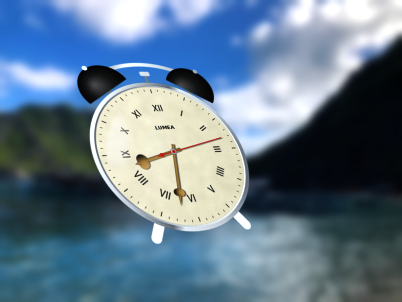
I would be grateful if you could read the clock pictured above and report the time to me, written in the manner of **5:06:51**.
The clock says **8:32:13**
